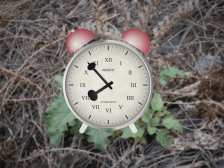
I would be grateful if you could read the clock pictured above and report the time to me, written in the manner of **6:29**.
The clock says **7:53**
